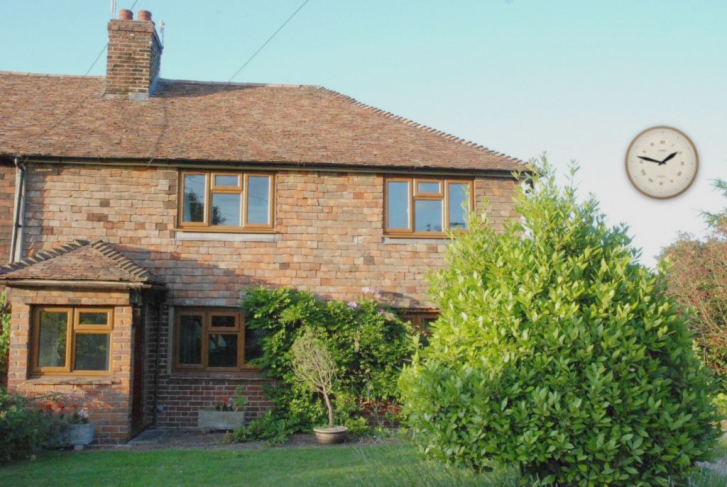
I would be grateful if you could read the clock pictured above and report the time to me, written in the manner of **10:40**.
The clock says **1:47**
